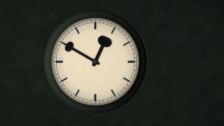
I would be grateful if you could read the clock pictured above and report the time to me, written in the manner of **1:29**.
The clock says **12:50**
